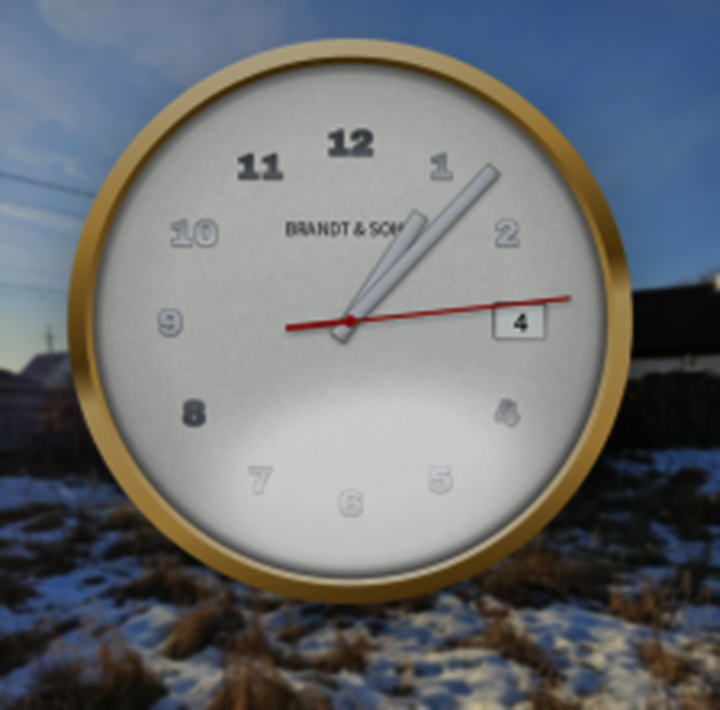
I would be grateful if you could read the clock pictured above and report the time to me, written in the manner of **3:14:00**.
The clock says **1:07:14**
